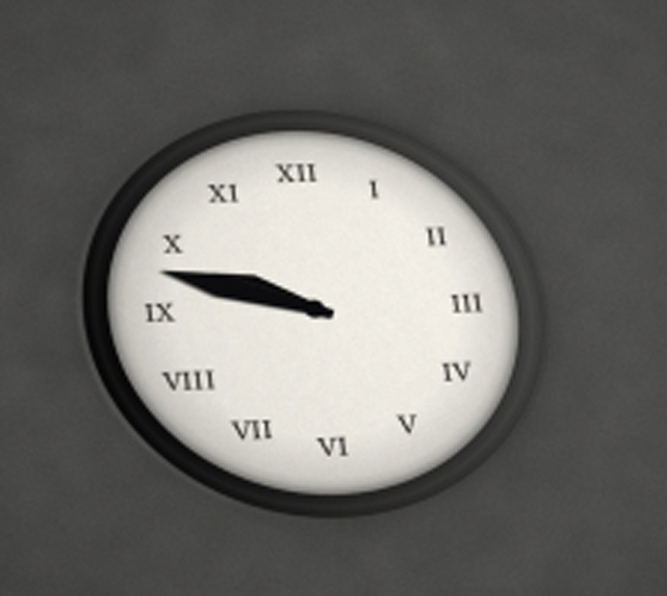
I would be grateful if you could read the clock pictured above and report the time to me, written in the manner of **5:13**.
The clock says **9:48**
